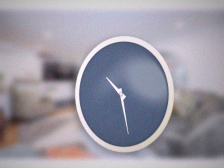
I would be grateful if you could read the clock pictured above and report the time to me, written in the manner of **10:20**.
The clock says **10:28**
